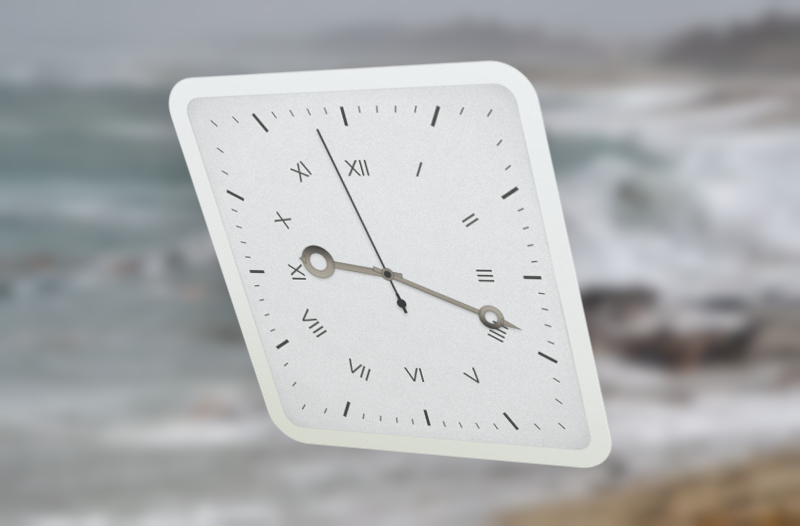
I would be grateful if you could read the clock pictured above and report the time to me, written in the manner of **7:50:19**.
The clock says **9:18:58**
